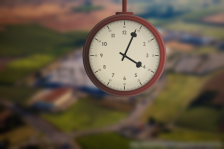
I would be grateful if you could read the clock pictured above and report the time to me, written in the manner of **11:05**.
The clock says **4:04**
